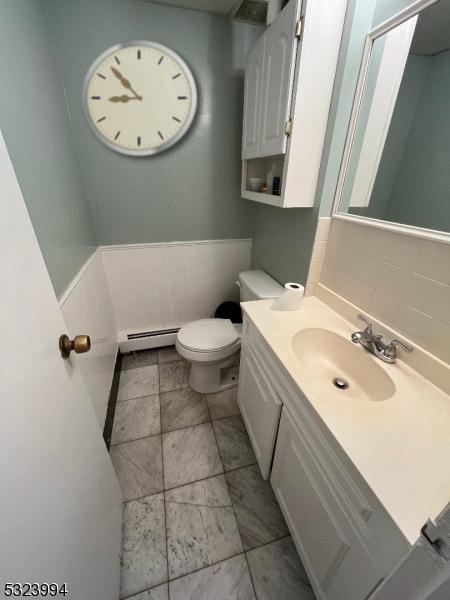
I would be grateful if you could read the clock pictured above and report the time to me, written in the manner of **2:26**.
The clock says **8:53**
